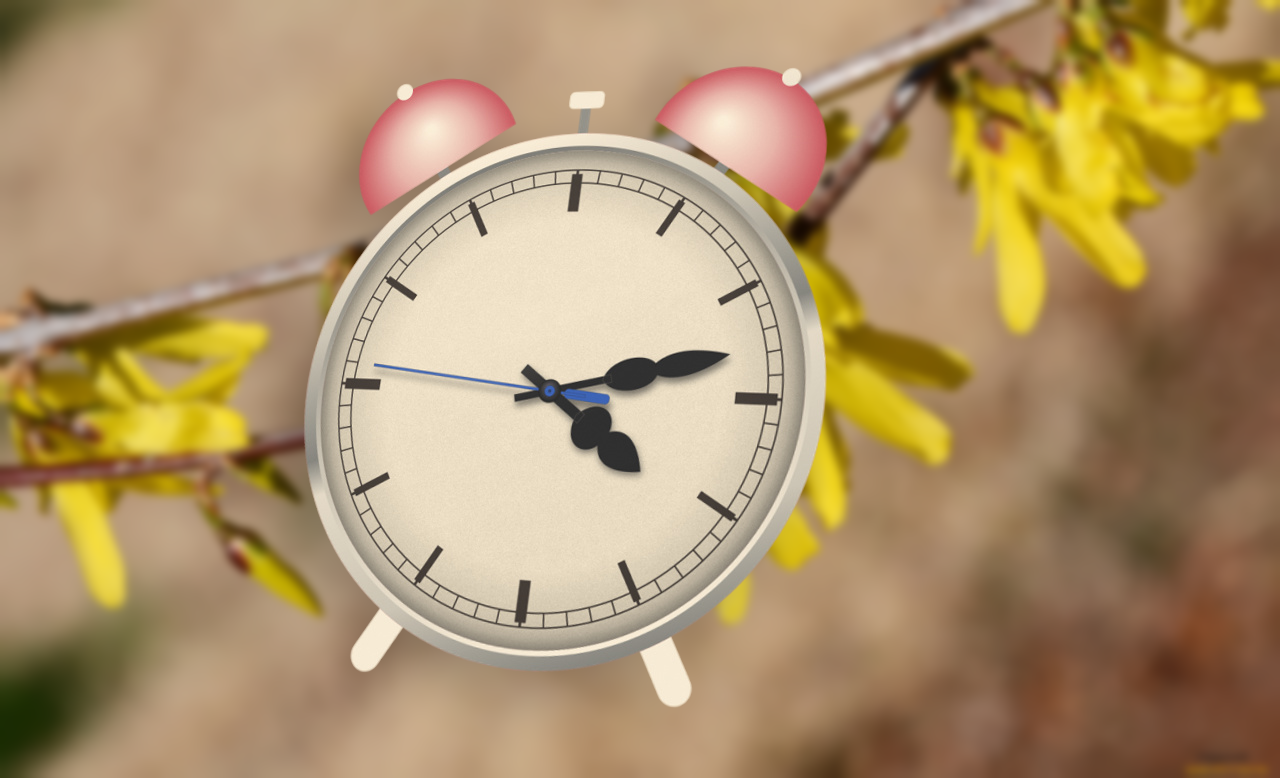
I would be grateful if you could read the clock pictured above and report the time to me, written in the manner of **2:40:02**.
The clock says **4:12:46**
